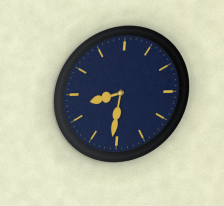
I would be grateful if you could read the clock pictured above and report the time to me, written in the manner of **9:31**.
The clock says **8:31**
